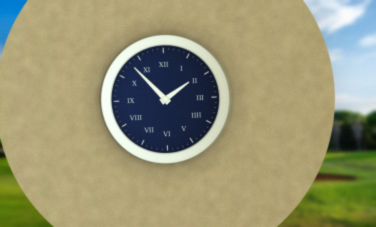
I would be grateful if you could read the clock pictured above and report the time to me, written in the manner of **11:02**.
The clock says **1:53**
